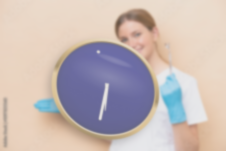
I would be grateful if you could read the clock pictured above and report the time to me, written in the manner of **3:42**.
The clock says **6:34**
